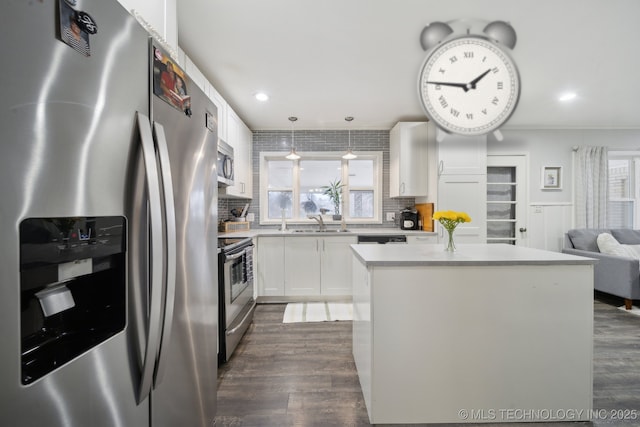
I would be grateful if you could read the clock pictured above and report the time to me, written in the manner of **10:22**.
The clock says **1:46**
